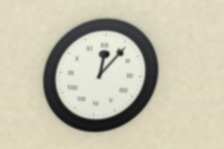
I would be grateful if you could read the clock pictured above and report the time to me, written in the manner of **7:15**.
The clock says **12:06**
